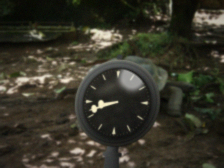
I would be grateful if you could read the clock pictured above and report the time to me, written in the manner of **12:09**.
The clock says **8:42**
